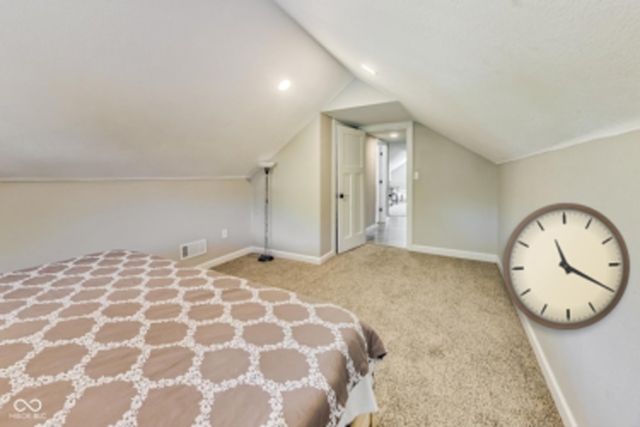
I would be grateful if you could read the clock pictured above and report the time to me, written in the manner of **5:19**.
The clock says **11:20**
